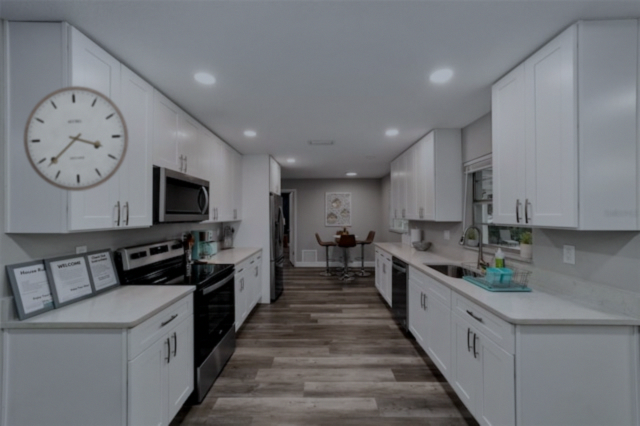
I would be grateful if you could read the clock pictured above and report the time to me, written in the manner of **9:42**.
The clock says **3:38**
